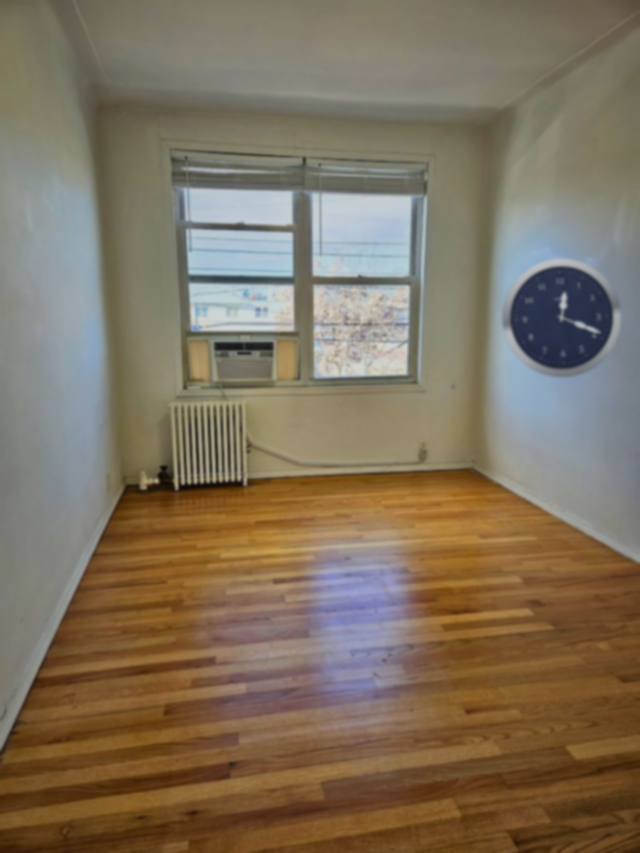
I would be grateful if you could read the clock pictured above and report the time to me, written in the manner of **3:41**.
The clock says **12:19**
